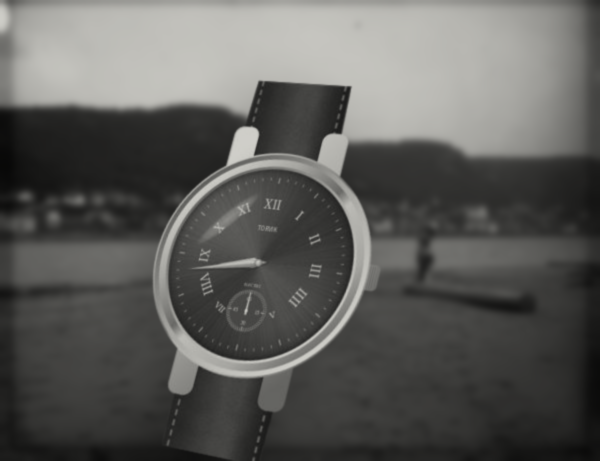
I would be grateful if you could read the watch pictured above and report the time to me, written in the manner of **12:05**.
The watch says **8:43**
